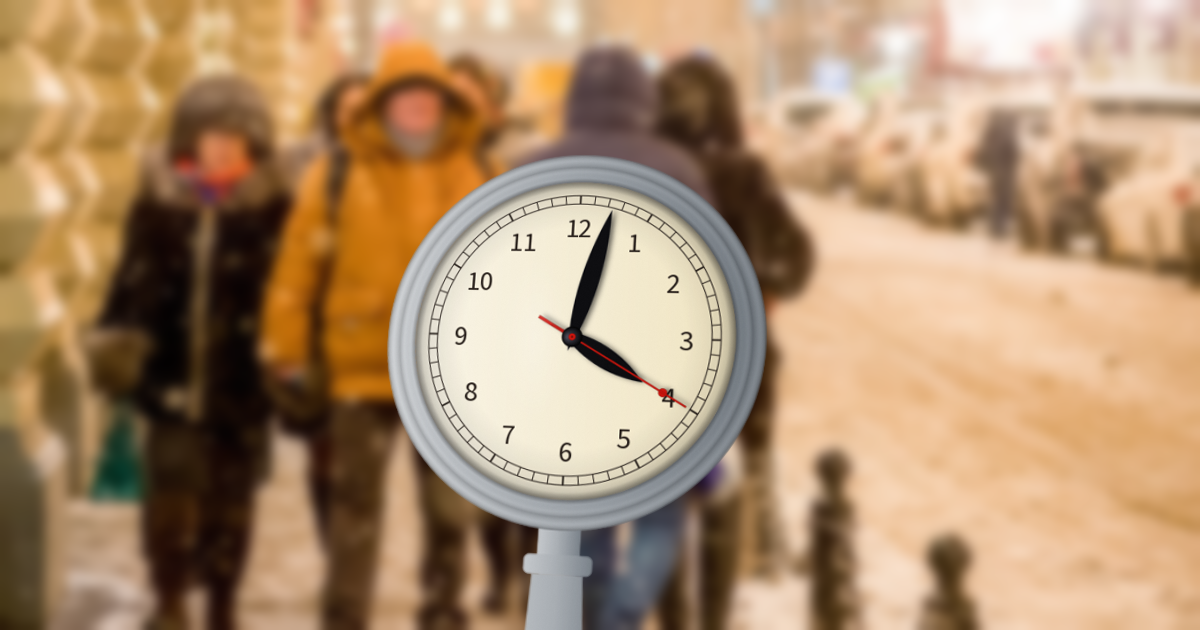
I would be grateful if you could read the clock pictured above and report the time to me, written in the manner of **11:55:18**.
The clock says **4:02:20**
